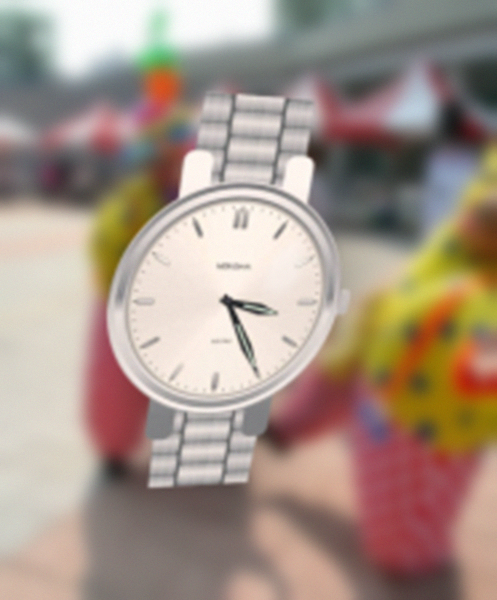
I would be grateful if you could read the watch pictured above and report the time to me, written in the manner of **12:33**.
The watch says **3:25**
